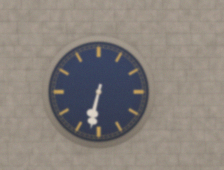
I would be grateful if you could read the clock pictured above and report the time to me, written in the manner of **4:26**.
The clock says **6:32**
